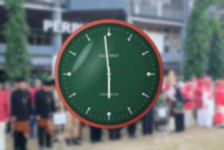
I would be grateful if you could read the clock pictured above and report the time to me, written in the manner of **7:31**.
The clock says **5:59**
